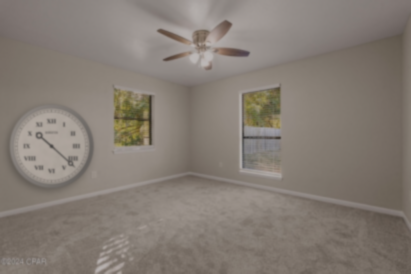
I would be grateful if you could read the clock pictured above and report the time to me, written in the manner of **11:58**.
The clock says **10:22**
